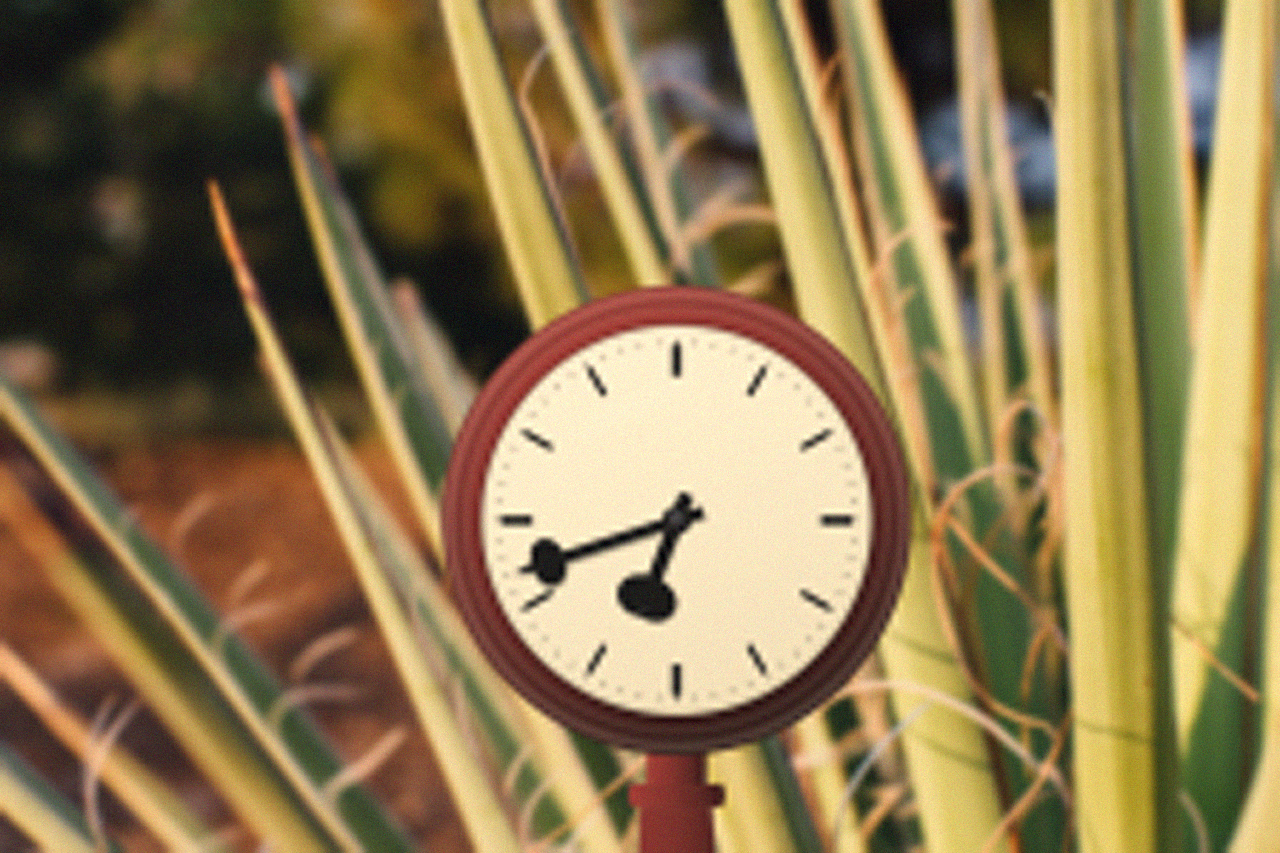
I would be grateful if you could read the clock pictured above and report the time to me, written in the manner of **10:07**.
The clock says **6:42**
